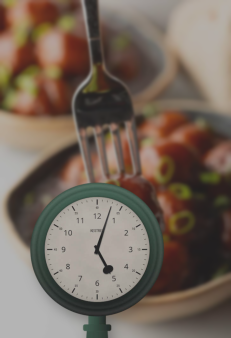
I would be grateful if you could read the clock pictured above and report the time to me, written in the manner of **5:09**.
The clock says **5:03**
